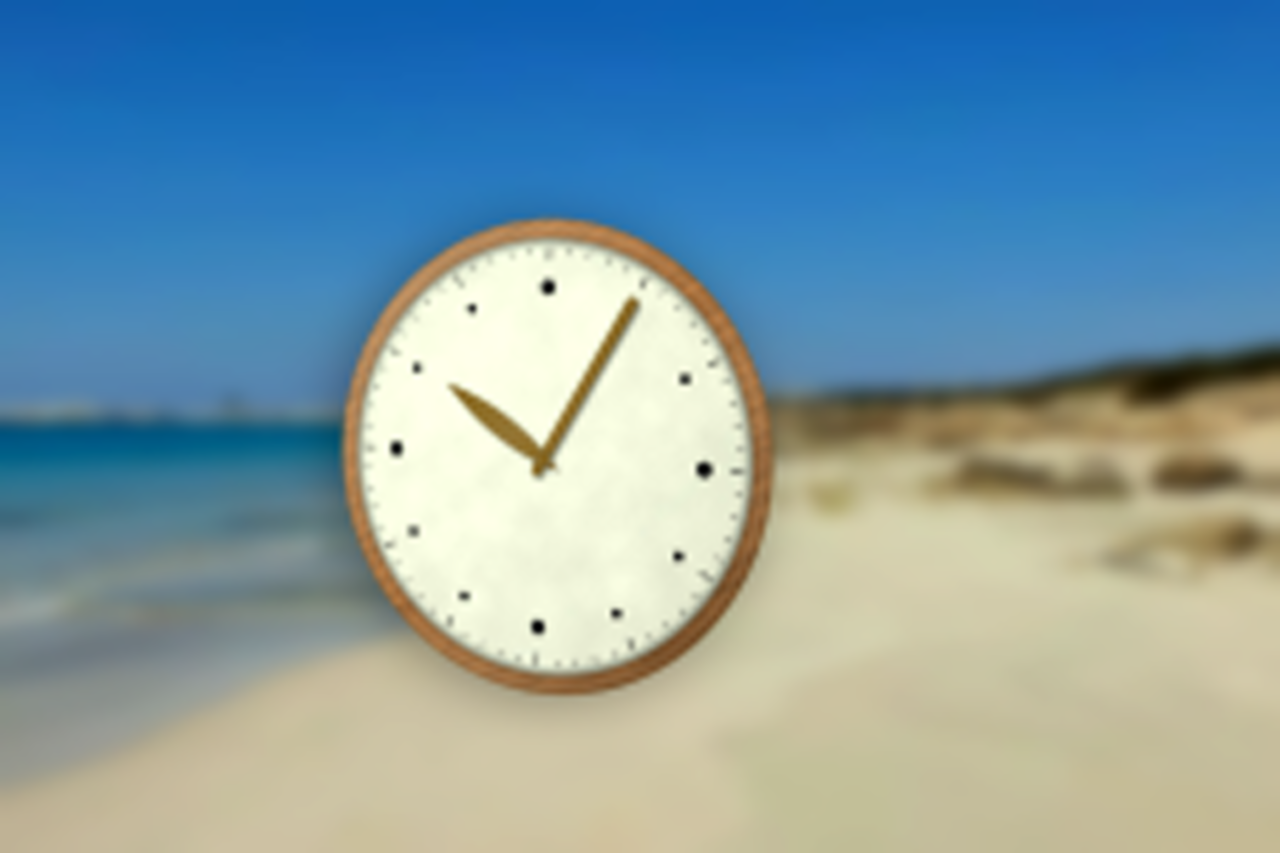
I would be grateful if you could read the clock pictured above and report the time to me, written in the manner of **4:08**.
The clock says **10:05**
